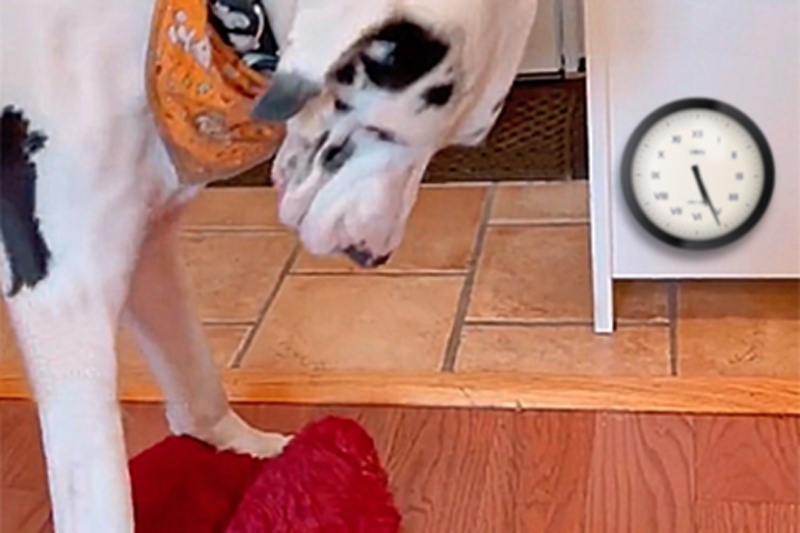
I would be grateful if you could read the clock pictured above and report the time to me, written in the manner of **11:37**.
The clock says **5:26**
